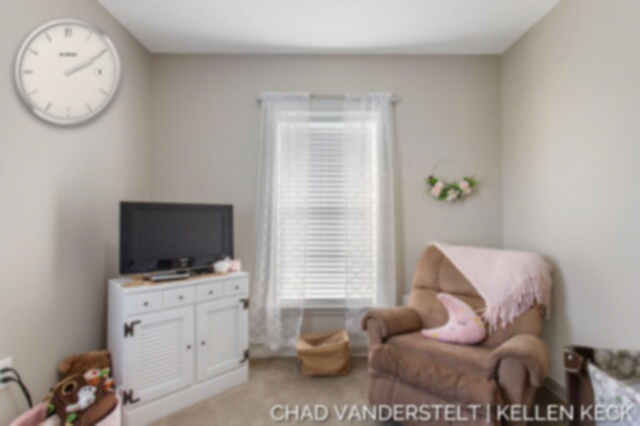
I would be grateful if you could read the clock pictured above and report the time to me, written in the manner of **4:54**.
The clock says **2:10**
